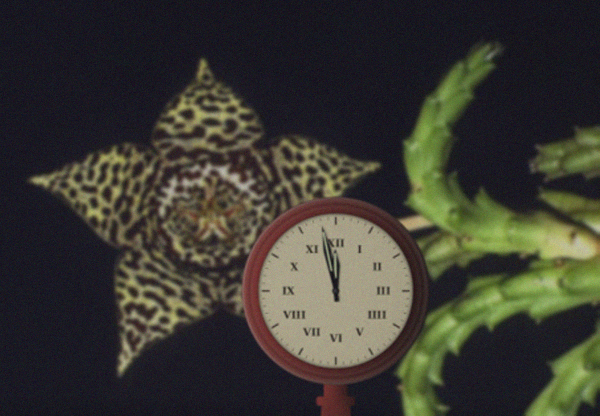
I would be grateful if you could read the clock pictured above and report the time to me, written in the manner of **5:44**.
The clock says **11:58**
